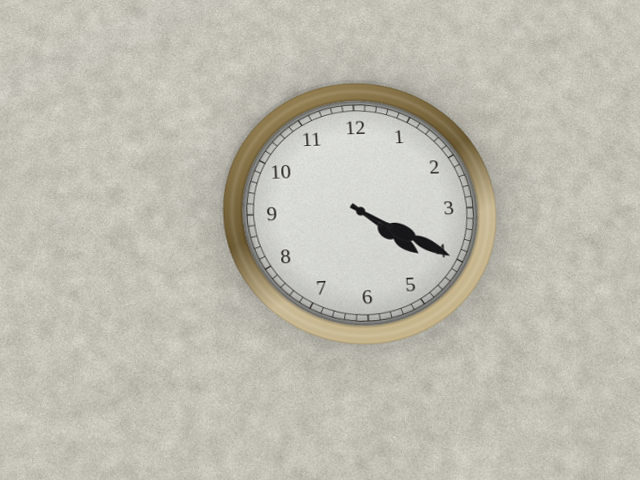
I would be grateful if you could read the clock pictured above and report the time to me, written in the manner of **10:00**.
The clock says **4:20**
